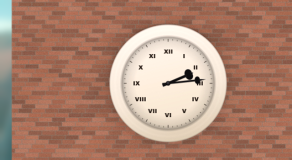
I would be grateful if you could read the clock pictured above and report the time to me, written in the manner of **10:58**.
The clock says **2:14**
